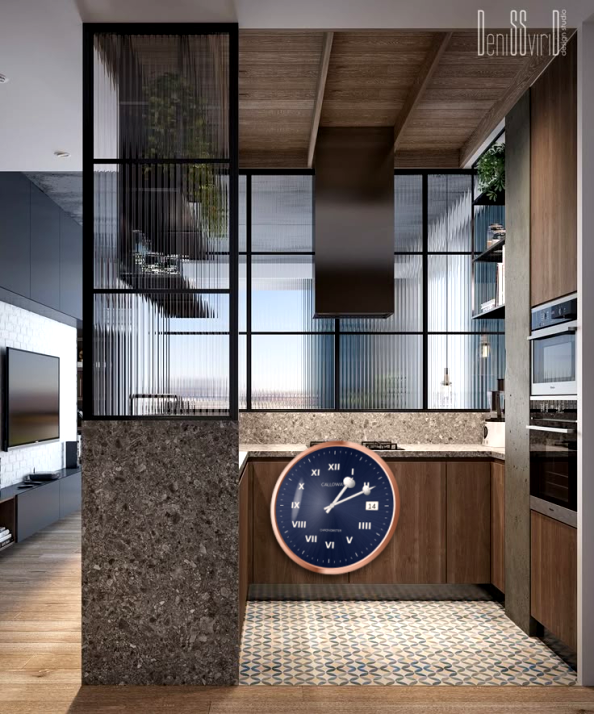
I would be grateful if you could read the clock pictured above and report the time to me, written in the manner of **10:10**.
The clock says **1:11**
